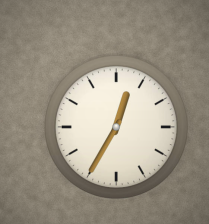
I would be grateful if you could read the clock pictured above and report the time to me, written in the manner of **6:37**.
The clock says **12:35**
